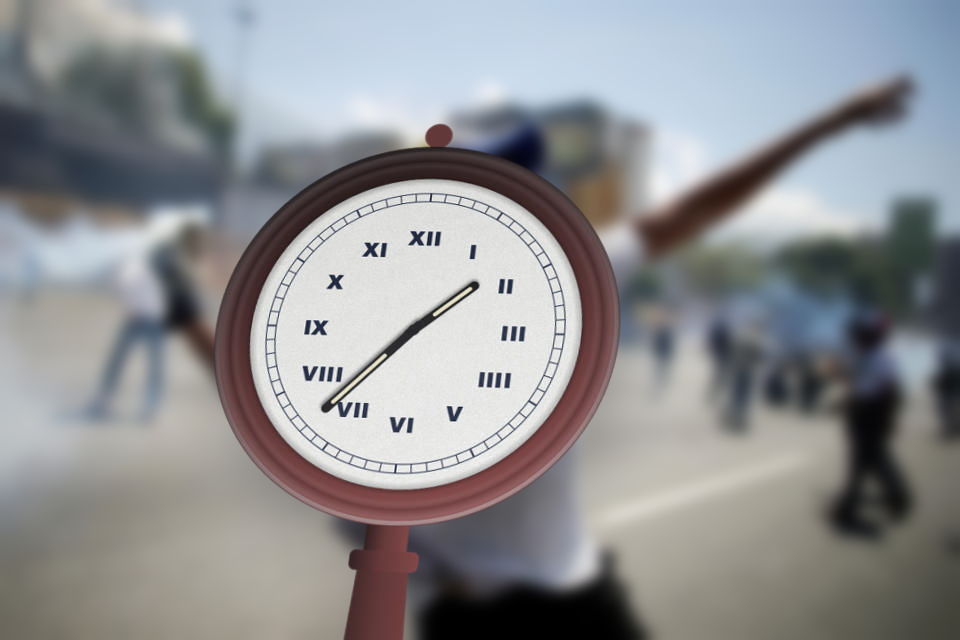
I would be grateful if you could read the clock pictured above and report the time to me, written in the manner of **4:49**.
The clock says **1:37**
